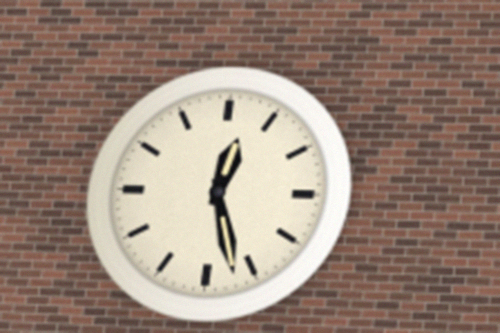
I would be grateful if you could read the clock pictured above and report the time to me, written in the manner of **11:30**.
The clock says **12:27**
